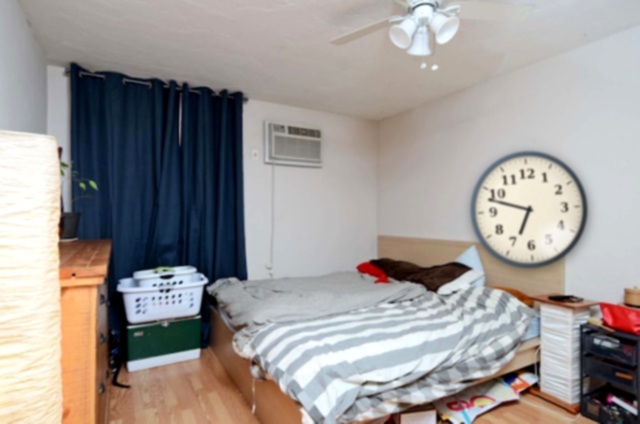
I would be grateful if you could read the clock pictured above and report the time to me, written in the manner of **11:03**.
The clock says **6:48**
